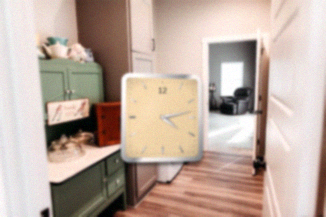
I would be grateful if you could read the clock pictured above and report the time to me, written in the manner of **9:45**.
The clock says **4:13**
